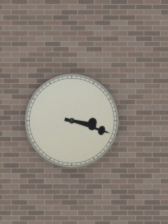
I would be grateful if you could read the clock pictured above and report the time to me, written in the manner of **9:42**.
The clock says **3:18**
